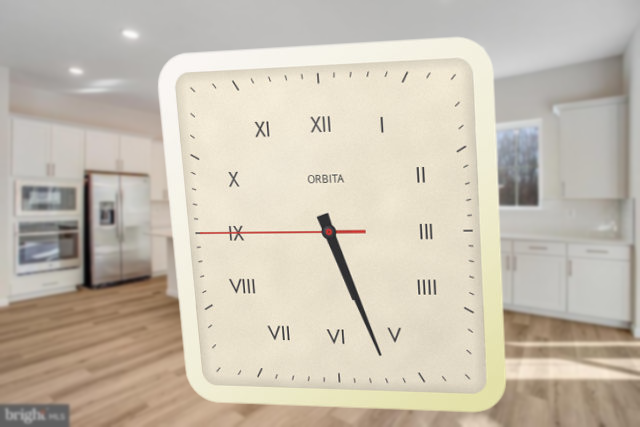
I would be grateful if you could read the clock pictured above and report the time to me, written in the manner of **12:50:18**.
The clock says **5:26:45**
